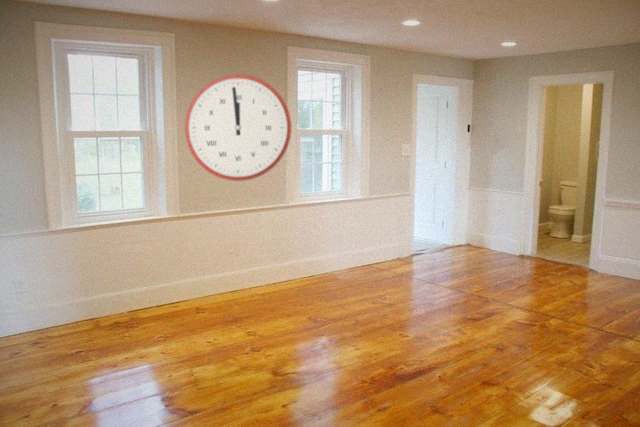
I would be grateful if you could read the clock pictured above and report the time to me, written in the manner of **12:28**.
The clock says **11:59**
